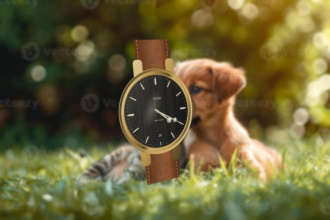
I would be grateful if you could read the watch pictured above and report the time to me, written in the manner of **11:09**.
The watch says **4:20**
